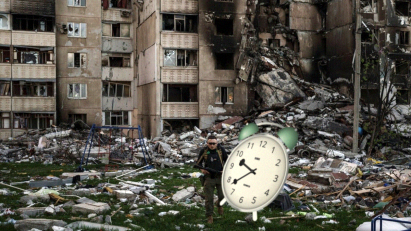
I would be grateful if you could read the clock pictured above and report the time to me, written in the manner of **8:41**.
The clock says **9:38**
